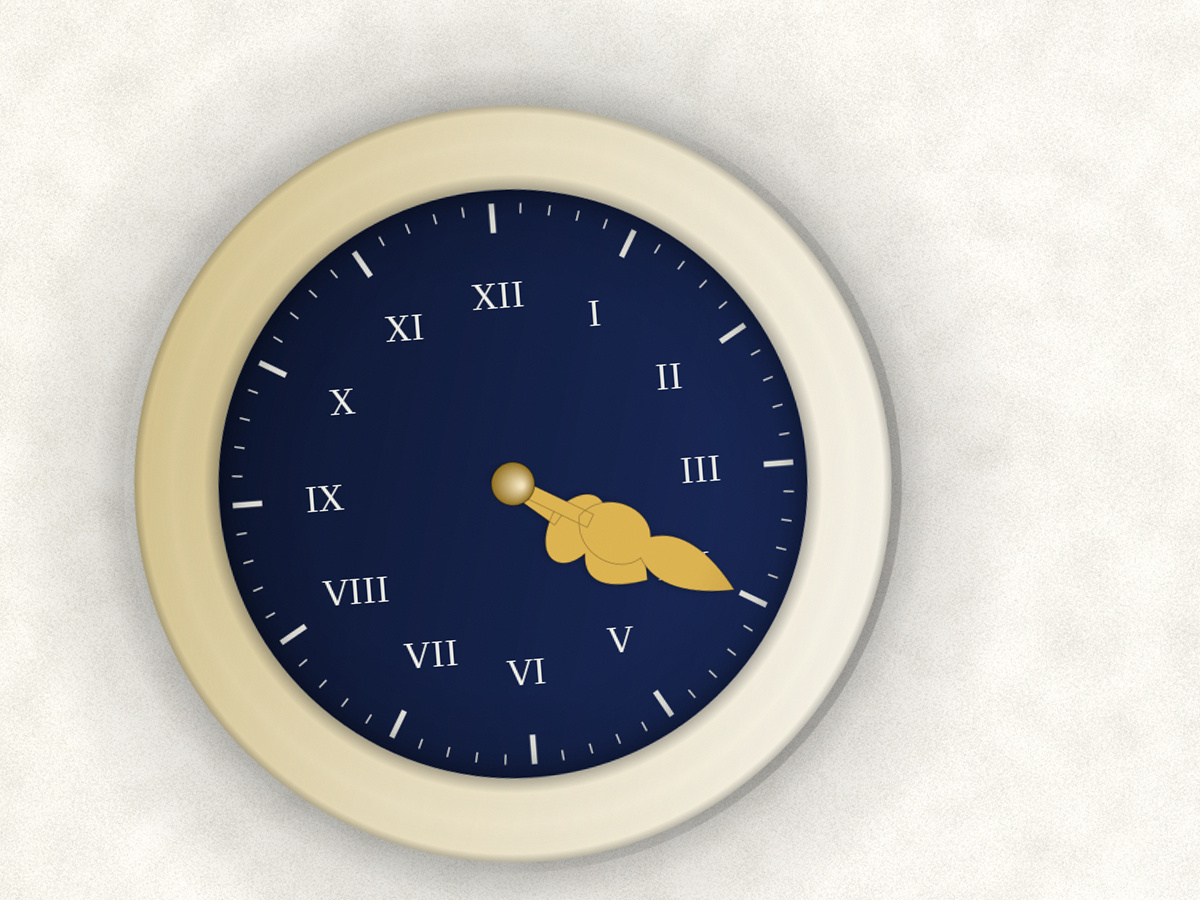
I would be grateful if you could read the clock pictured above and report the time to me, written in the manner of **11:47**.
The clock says **4:20**
